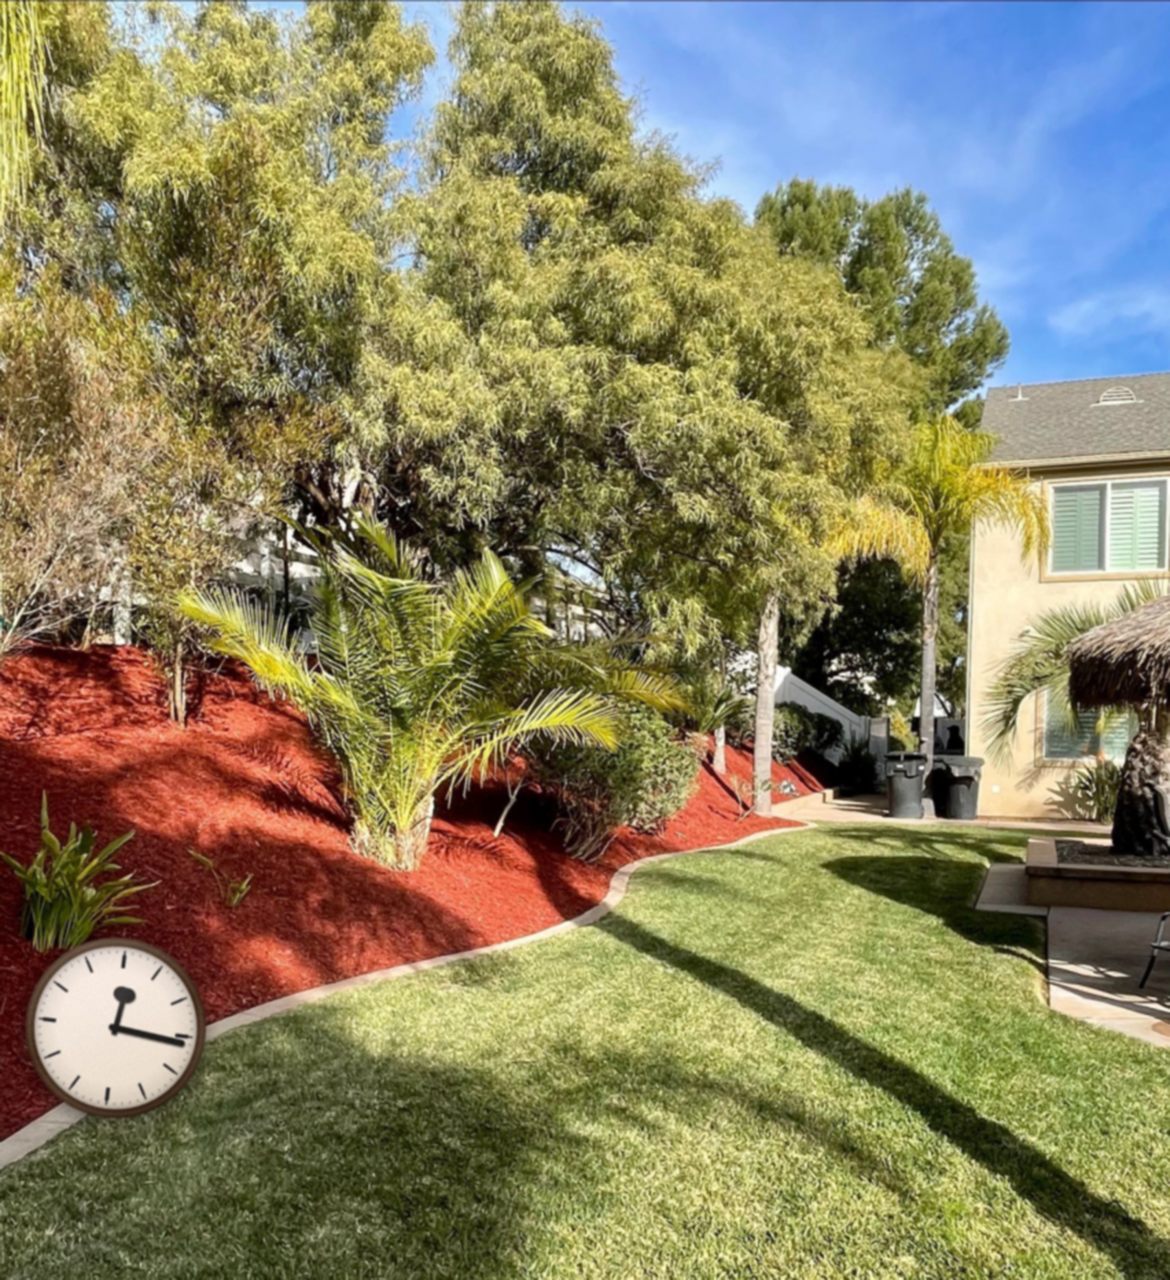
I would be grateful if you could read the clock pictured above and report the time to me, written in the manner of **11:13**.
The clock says **12:16**
